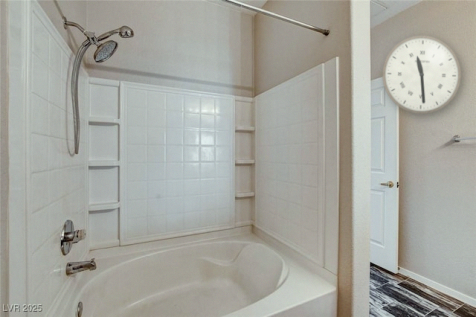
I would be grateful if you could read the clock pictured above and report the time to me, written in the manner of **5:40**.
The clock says **11:29**
